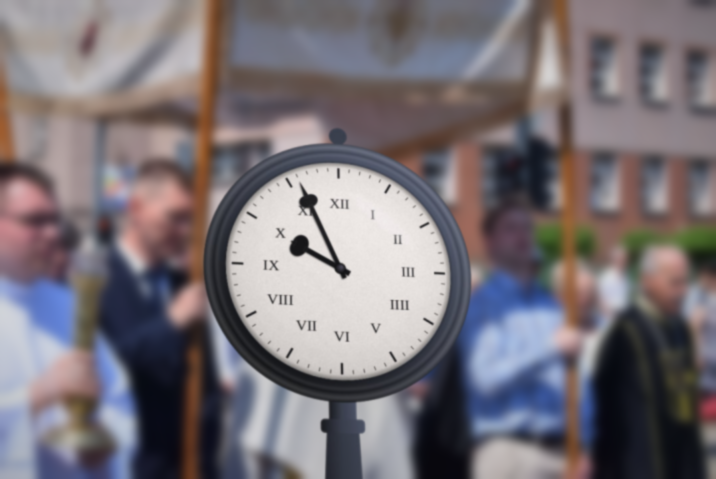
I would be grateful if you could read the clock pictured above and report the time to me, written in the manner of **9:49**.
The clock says **9:56**
